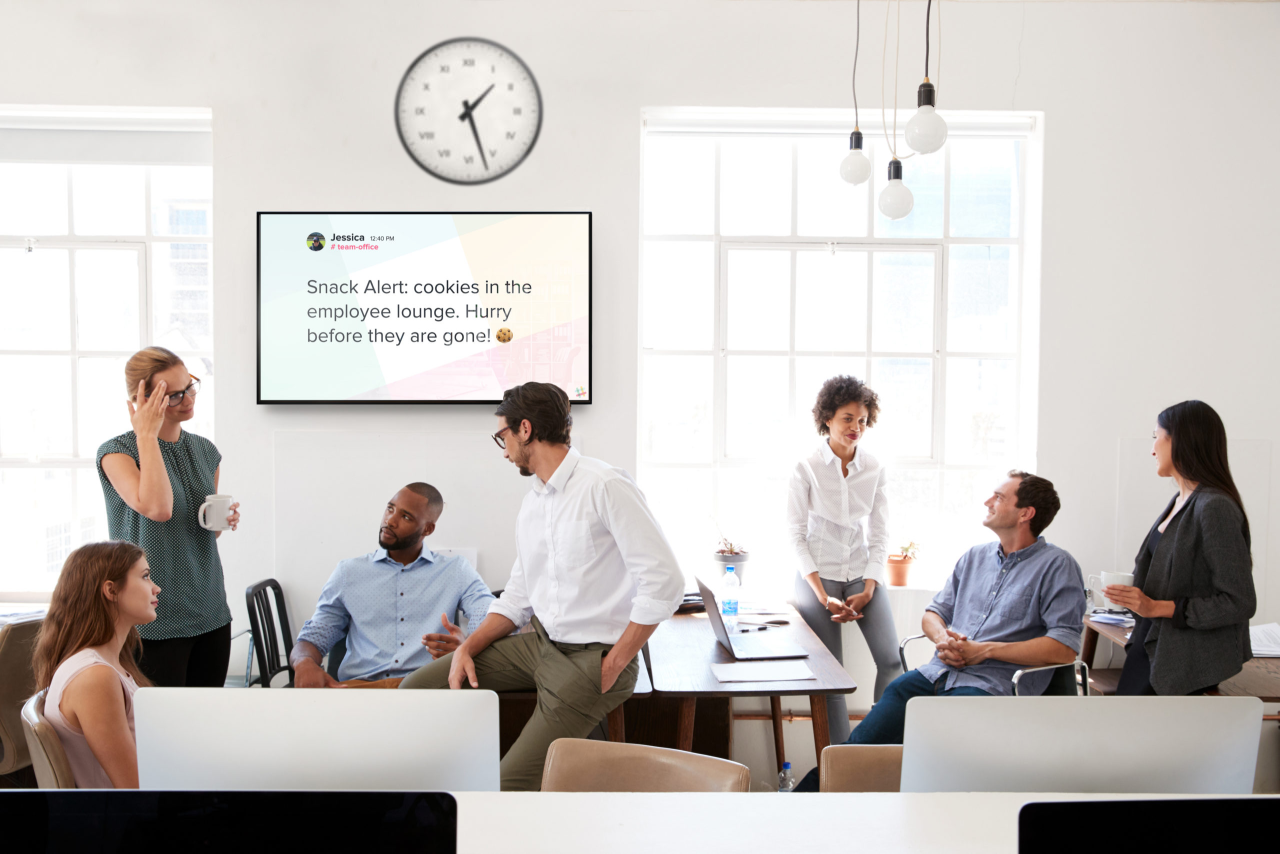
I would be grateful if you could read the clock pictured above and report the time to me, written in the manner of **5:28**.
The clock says **1:27**
